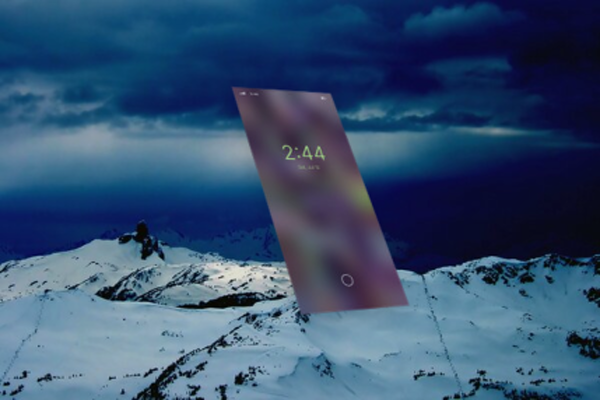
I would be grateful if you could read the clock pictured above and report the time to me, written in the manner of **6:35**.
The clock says **2:44**
